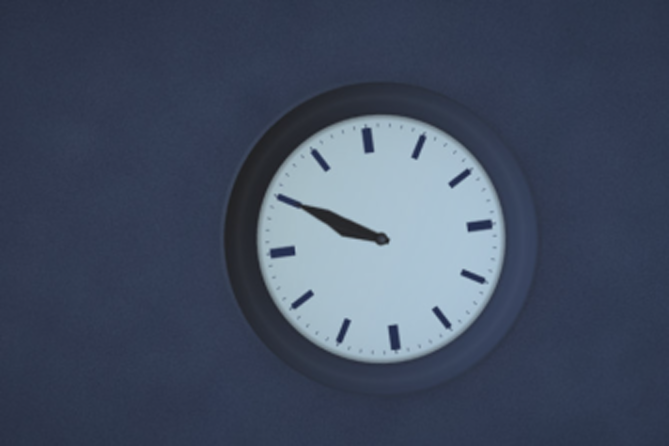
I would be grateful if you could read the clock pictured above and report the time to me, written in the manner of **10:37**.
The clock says **9:50**
